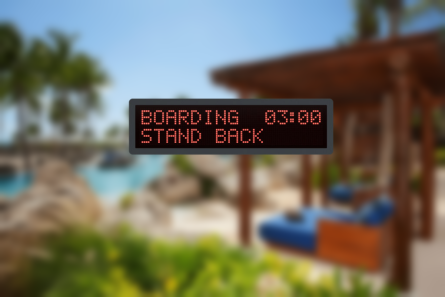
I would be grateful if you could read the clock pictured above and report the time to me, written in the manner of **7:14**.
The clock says **3:00**
